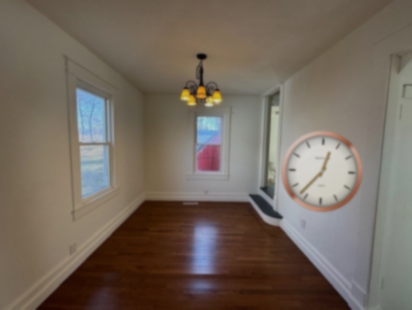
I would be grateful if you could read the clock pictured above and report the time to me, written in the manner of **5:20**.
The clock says **12:37**
